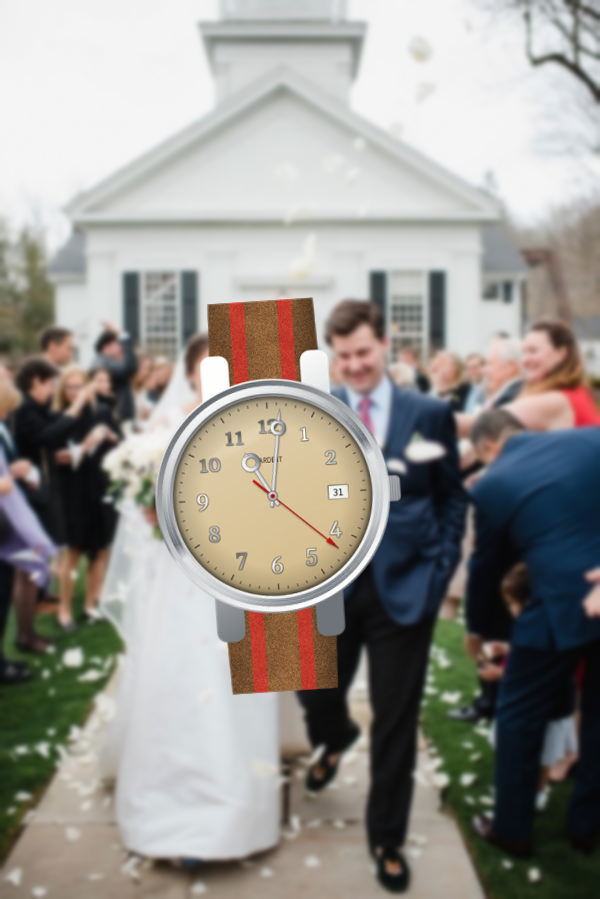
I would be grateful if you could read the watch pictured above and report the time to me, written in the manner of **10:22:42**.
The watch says **11:01:22**
